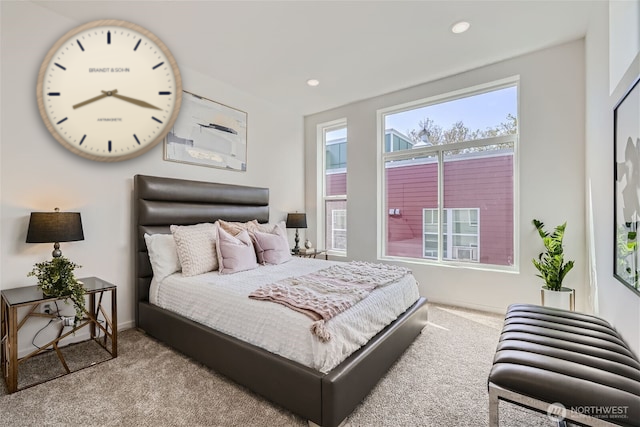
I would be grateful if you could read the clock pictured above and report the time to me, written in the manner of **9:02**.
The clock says **8:18**
